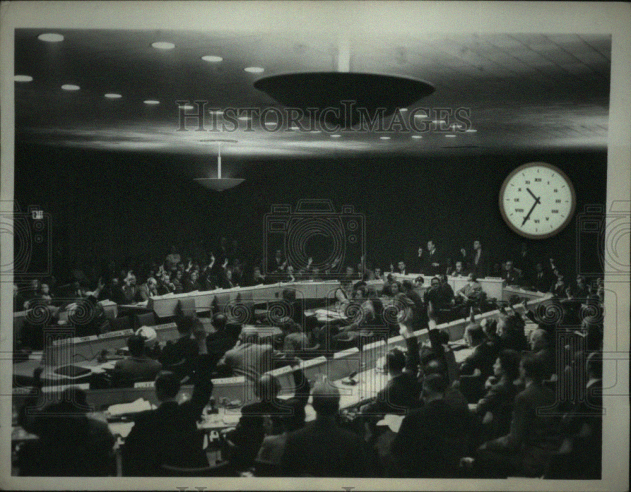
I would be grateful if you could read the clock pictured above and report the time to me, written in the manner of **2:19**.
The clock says **10:35**
